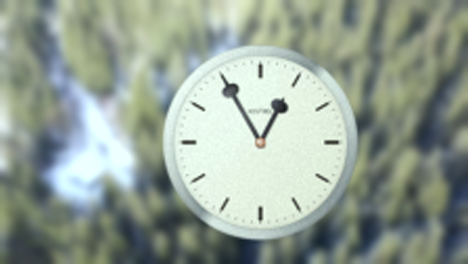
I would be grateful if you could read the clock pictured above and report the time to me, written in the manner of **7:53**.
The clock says **12:55**
